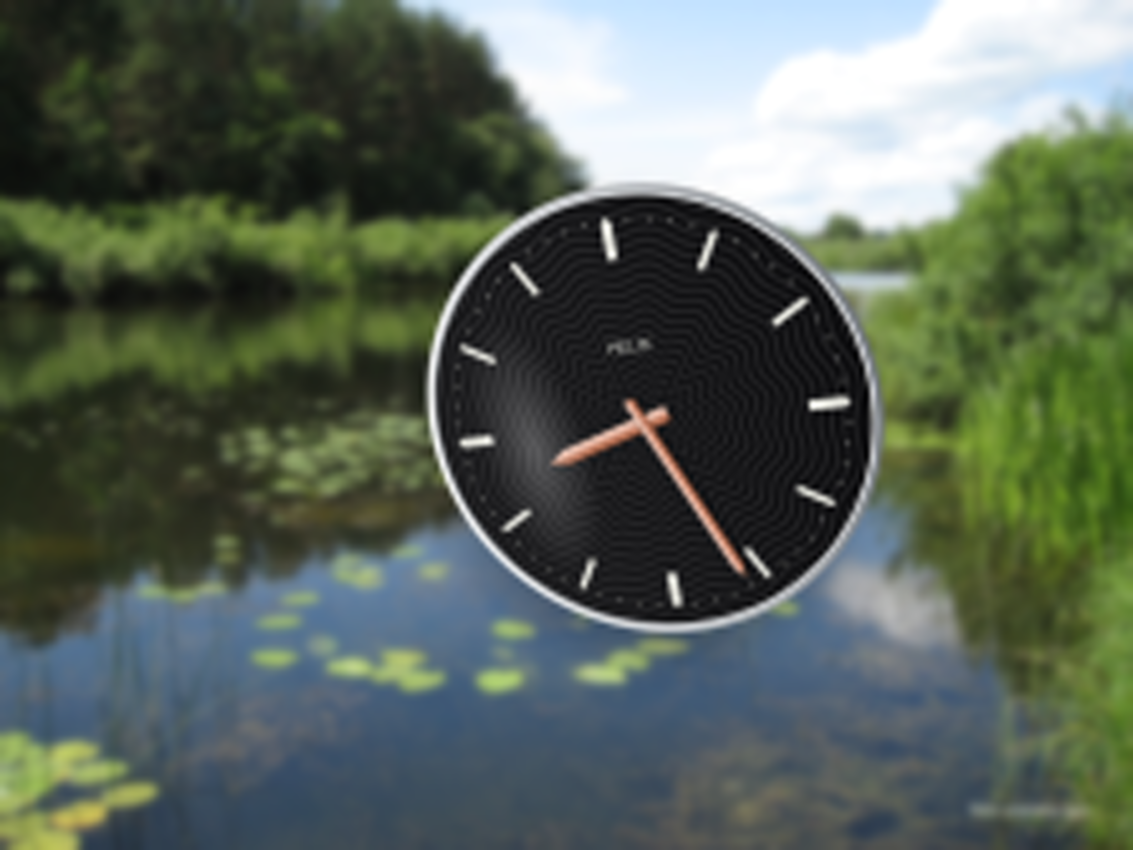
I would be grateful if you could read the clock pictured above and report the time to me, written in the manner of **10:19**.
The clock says **8:26**
